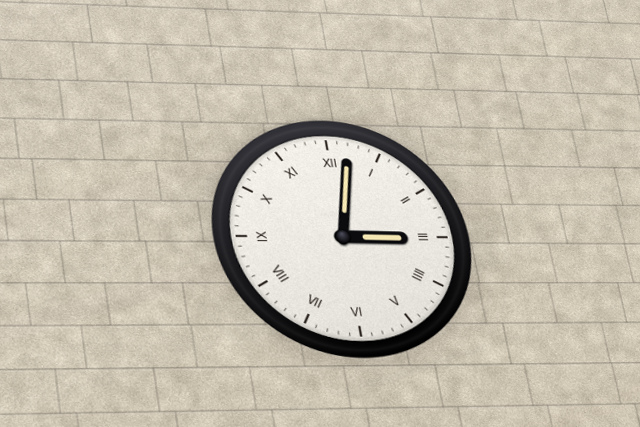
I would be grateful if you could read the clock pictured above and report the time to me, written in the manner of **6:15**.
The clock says **3:02**
